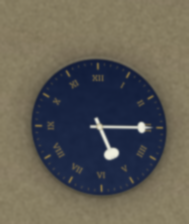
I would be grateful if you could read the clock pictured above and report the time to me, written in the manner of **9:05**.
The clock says **5:15**
